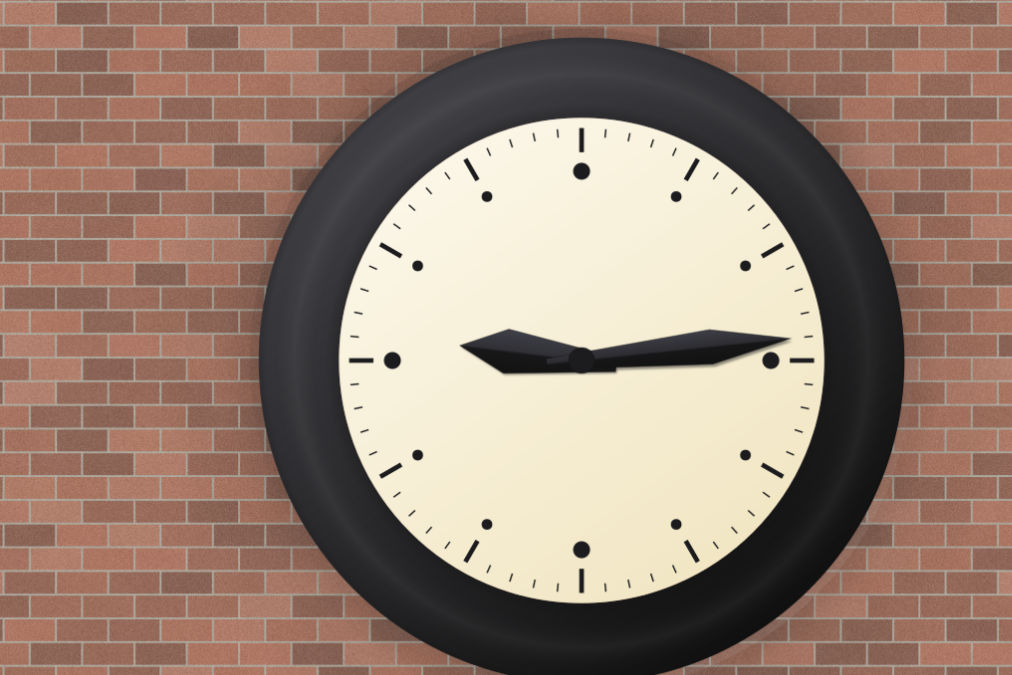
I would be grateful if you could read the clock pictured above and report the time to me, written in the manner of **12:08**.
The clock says **9:14**
